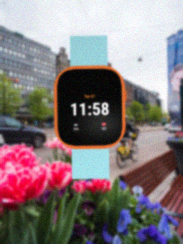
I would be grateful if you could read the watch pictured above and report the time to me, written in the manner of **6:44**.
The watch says **11:58**
